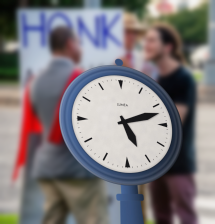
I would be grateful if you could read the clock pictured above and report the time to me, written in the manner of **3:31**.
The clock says **5:12**
